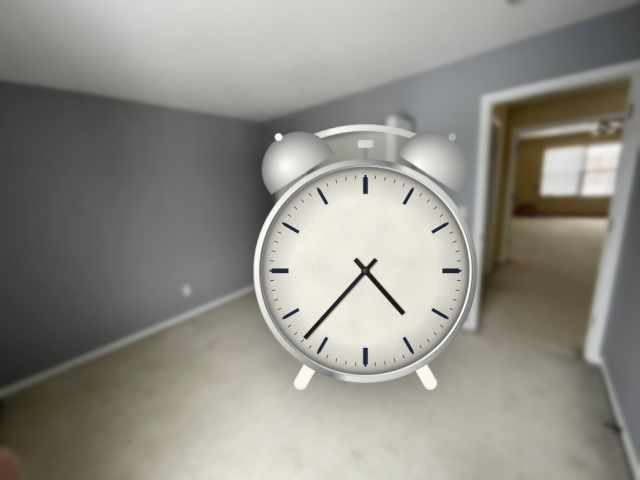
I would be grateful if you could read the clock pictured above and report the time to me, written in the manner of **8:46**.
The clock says **4:37**
